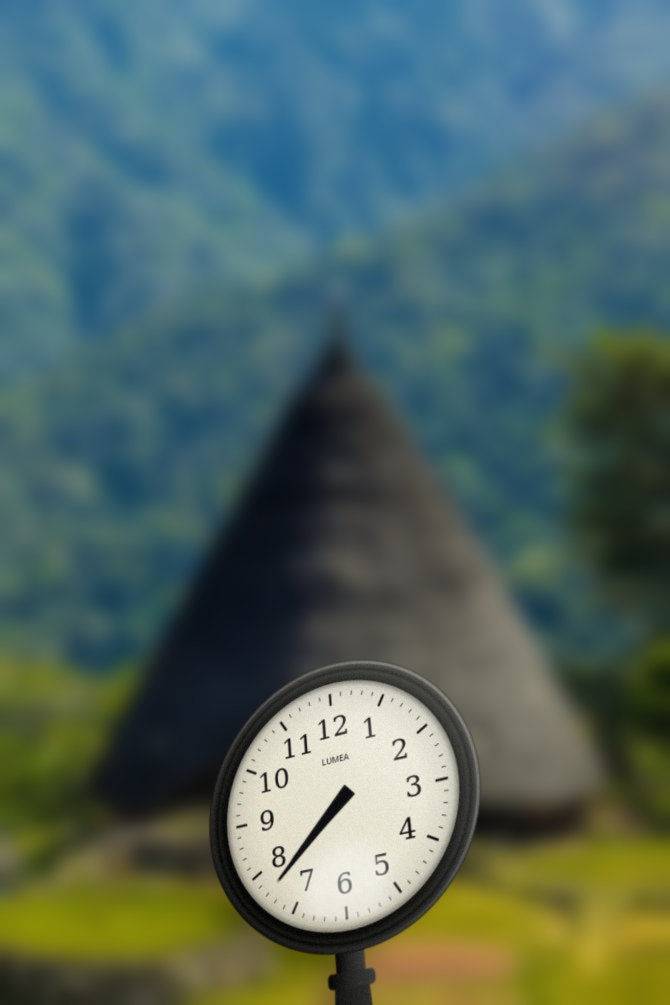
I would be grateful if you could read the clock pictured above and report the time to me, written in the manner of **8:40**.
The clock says **7:38**
